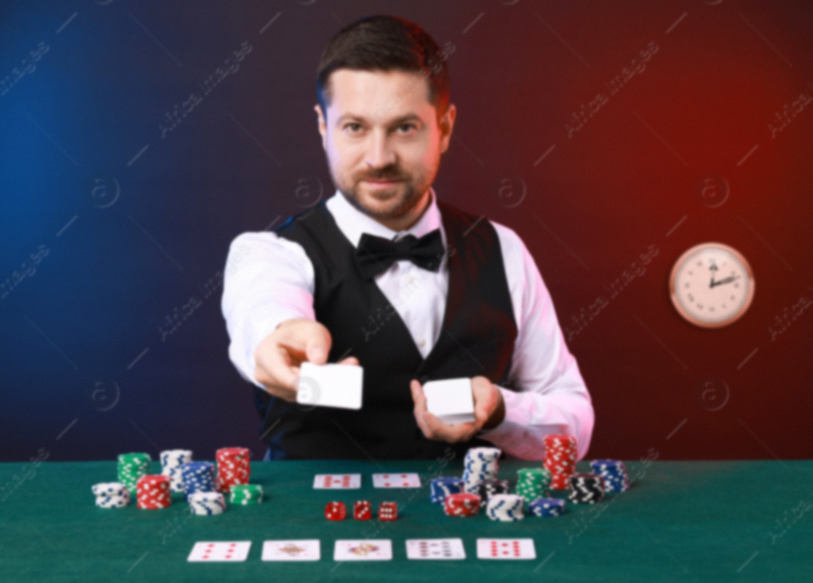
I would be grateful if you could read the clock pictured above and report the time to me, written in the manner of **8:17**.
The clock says **12:12**
